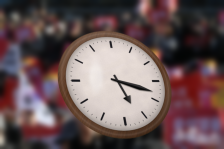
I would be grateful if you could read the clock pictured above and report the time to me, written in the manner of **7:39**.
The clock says **5:18**
